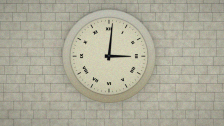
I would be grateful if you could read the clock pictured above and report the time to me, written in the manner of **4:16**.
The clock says **3:01**
